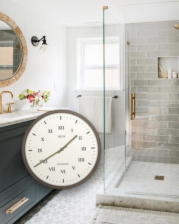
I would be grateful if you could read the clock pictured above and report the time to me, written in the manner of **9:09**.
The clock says **1:40**
